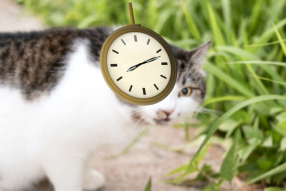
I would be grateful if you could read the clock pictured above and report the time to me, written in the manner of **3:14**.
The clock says **8:12**
